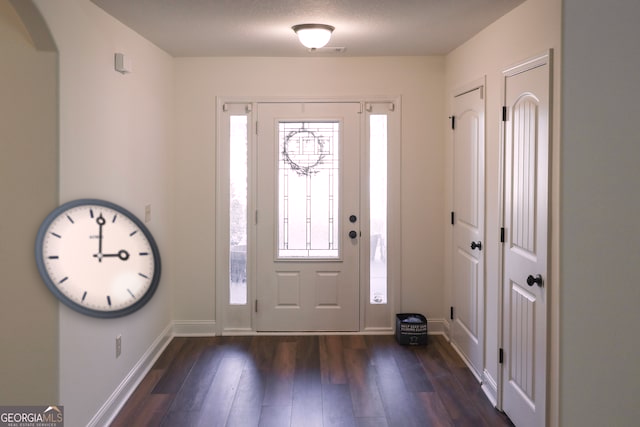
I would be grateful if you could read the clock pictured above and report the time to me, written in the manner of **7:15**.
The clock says **3:02**
